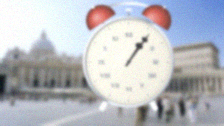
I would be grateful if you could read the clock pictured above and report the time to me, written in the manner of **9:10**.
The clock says **1:06**
